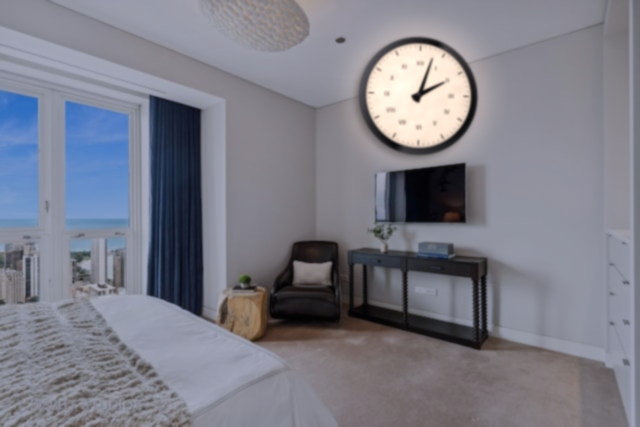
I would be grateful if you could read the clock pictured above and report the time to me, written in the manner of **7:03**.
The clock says **2:03**
